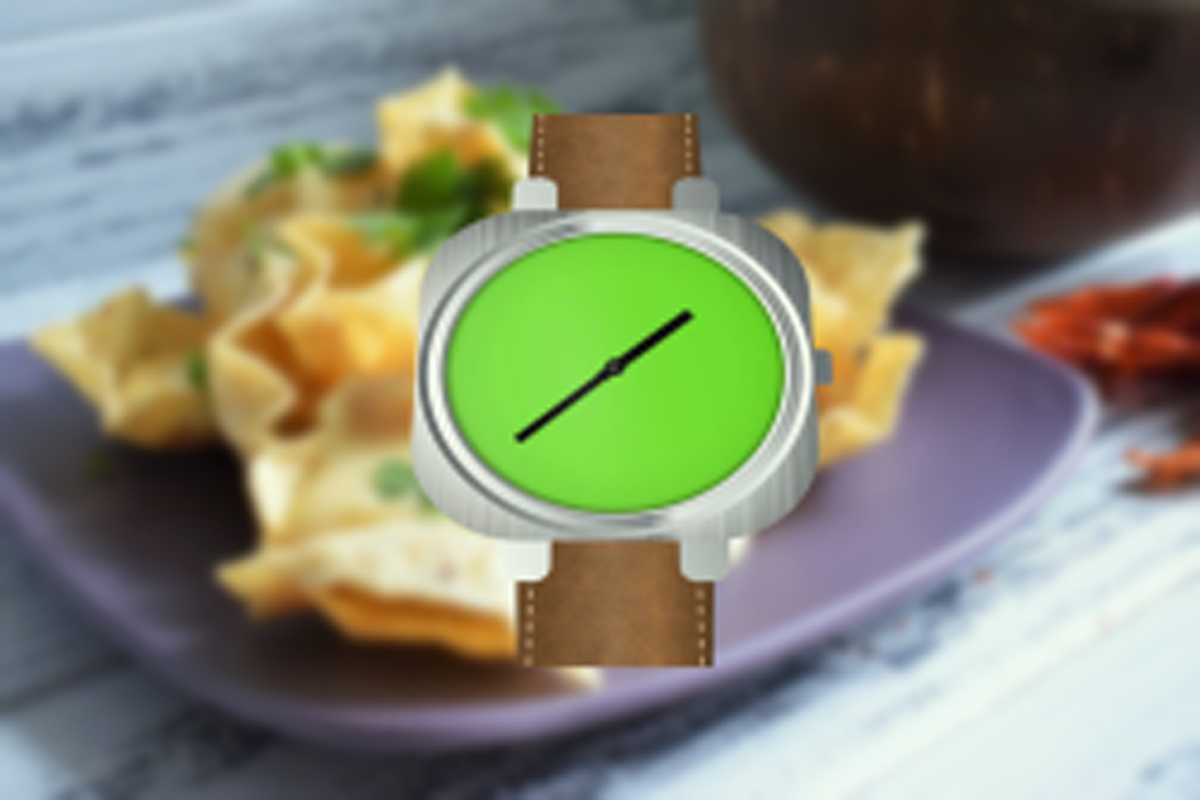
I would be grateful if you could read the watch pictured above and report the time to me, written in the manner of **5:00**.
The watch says **1:38**
